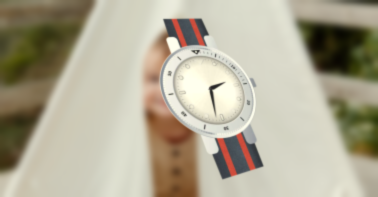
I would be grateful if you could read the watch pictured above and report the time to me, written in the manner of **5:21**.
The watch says **2:32**
